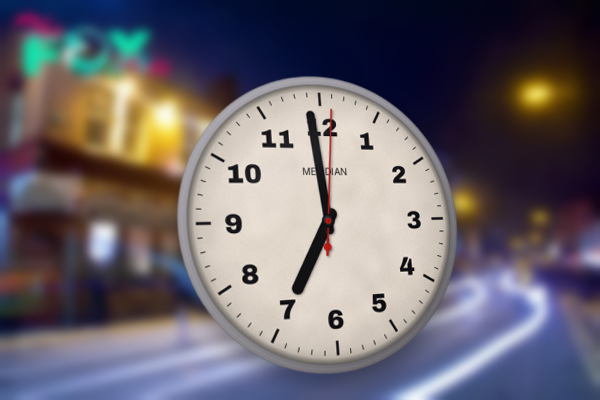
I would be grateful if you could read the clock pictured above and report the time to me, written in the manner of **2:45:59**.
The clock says **6:59:01**
